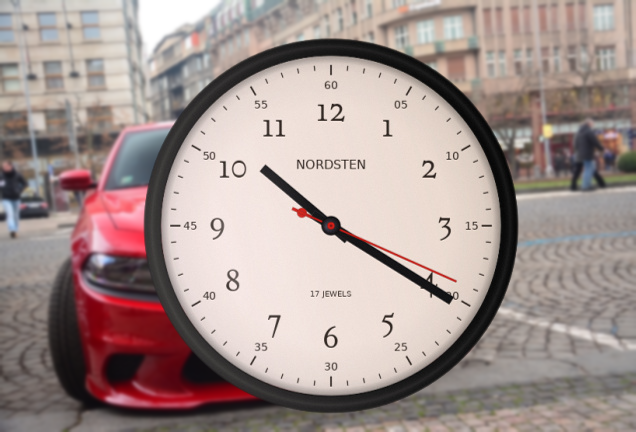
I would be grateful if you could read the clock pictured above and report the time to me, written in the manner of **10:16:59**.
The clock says **10:20:19**
